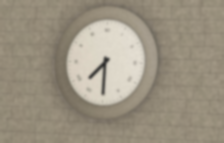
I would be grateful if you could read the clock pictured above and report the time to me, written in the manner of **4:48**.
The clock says **7:30**
